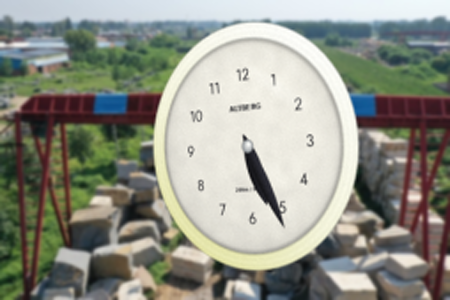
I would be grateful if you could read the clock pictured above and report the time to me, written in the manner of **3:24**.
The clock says **5:26**
